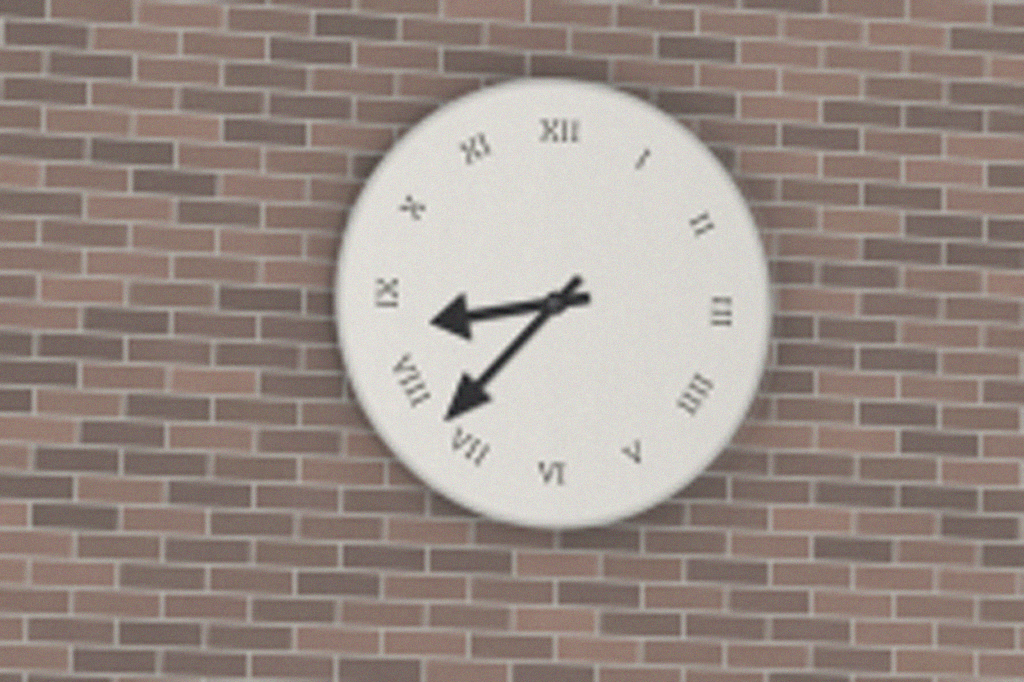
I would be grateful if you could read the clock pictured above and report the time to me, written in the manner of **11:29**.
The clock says **8:37**
